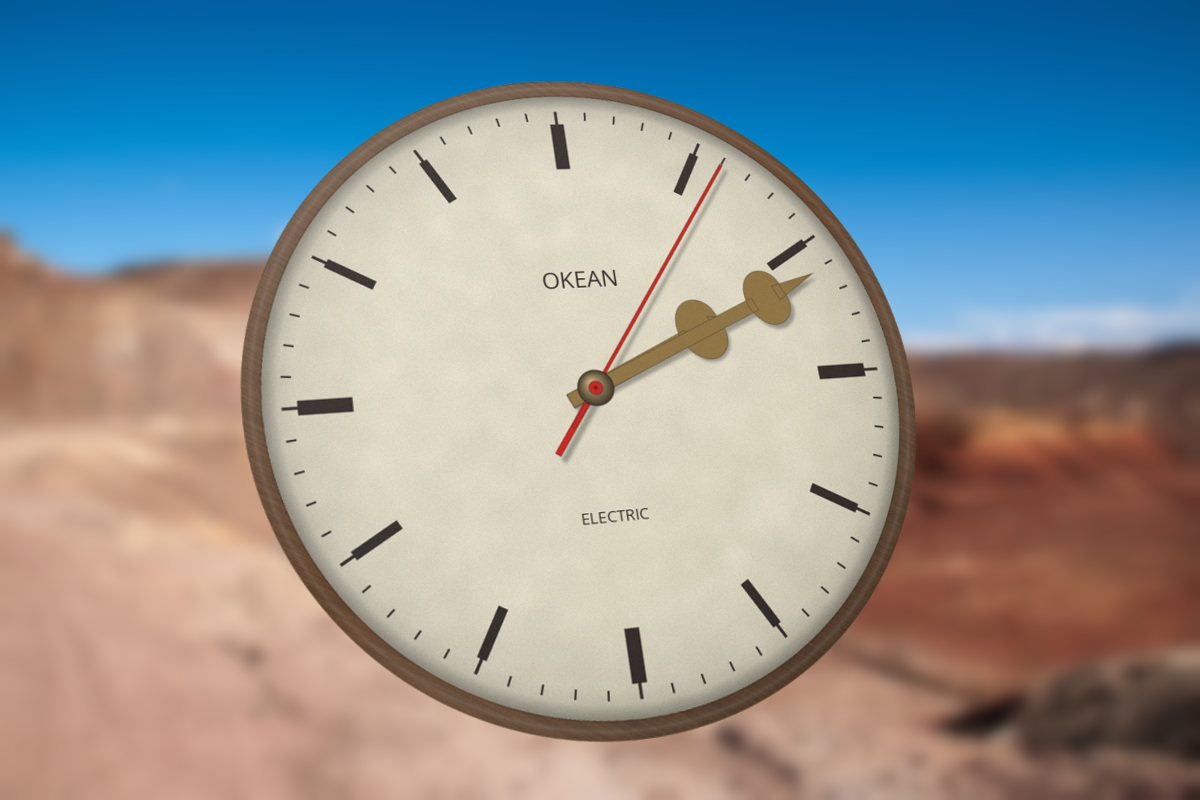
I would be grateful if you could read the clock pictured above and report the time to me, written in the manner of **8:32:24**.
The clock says **2:11:06**
